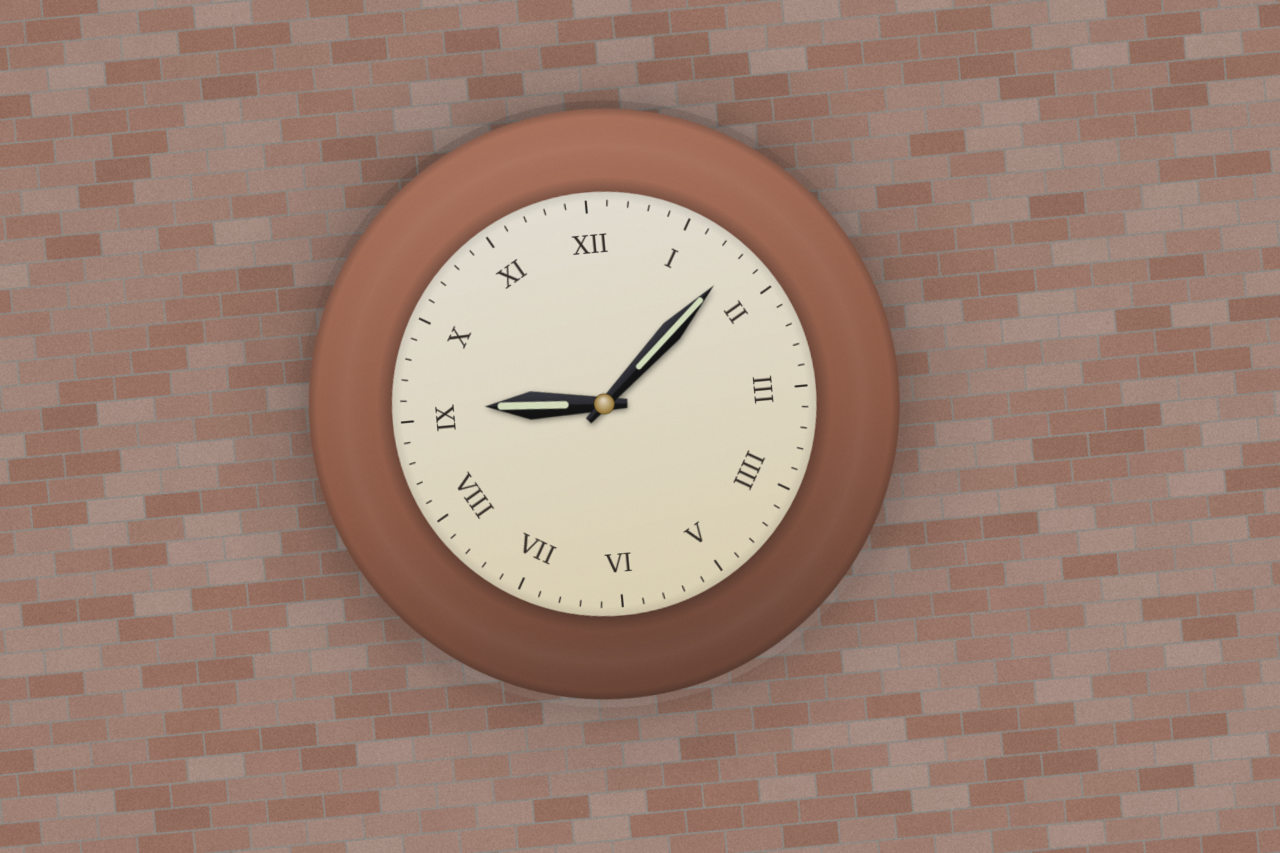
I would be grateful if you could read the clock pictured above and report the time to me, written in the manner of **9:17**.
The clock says **9:08**
